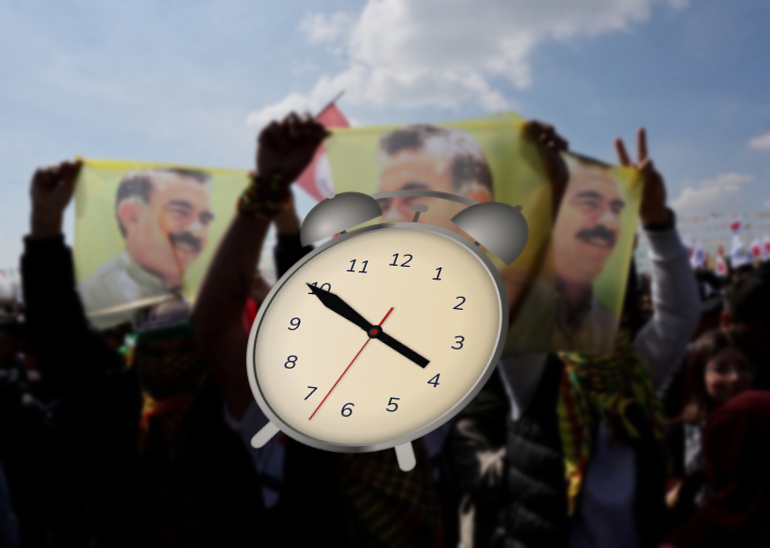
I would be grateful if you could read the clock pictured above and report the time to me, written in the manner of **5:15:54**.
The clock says **3:49:33**
